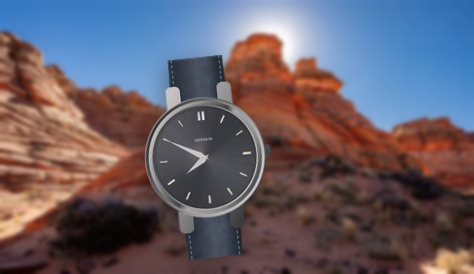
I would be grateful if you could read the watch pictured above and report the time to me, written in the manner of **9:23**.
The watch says **7:50**
